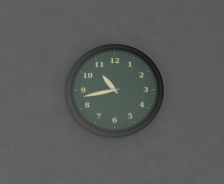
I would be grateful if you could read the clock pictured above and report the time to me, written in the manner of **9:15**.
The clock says **10:43**
